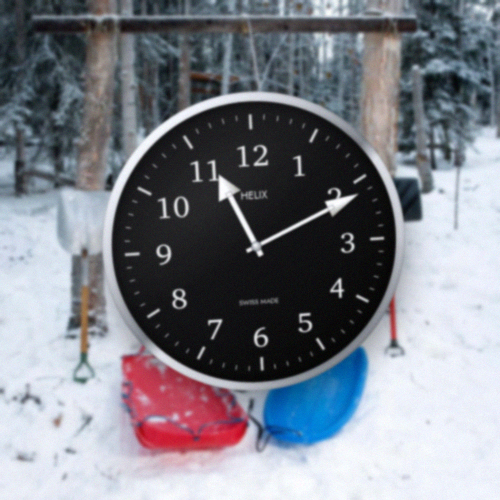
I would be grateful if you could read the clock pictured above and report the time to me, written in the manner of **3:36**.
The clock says **11:11**
